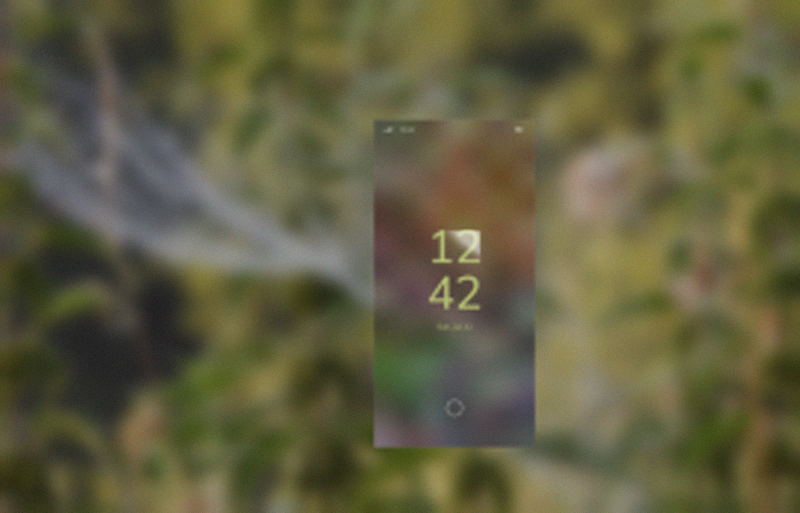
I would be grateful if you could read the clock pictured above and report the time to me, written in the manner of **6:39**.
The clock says **12:42**
